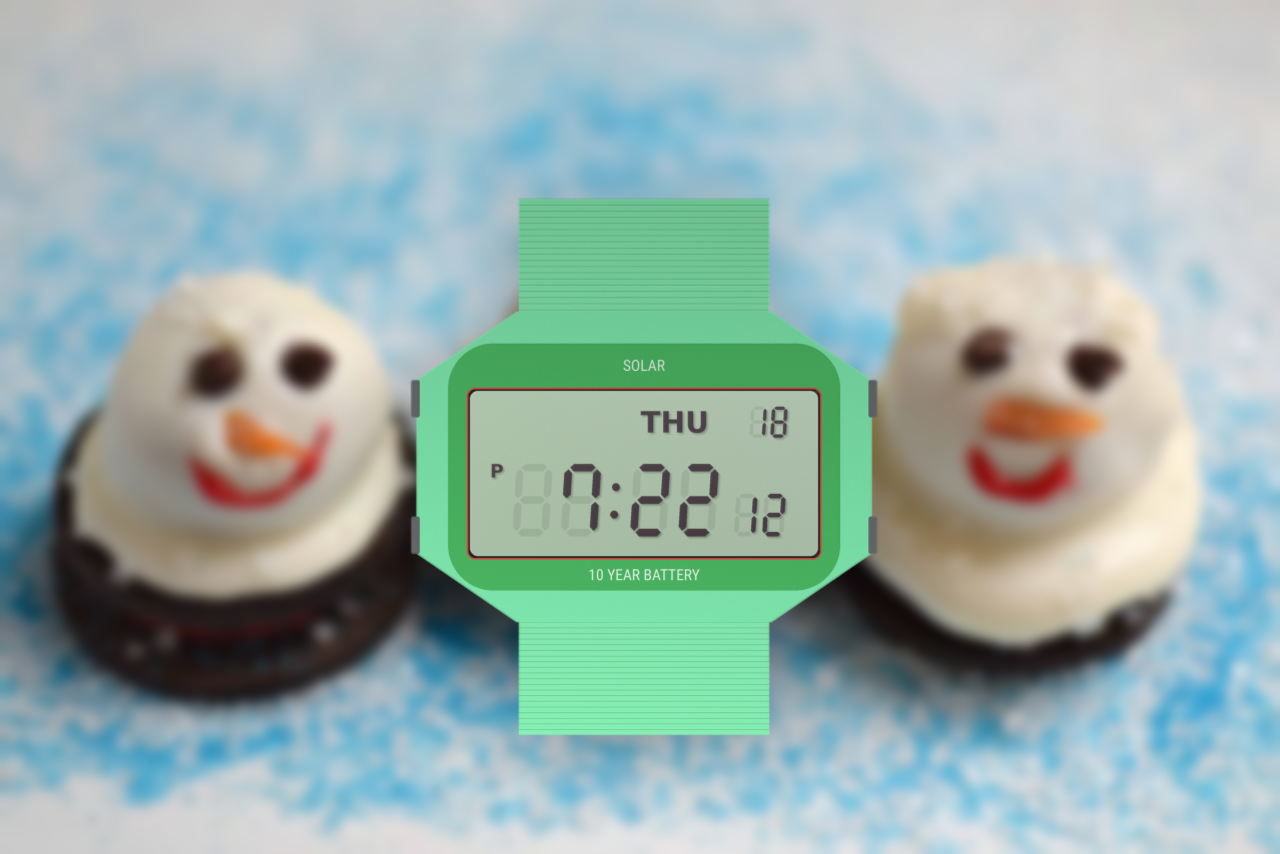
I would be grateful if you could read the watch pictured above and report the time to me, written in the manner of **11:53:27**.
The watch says **7:22:12**
